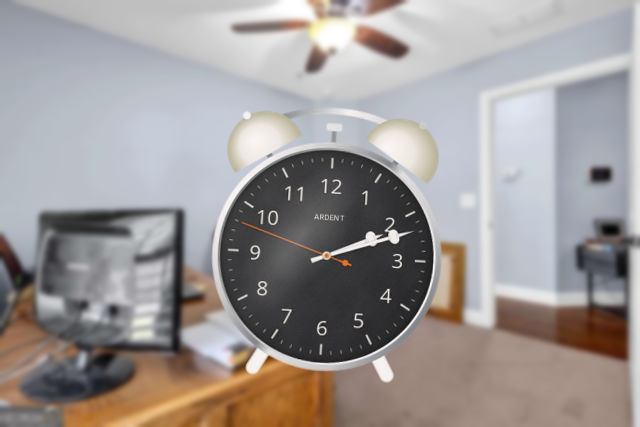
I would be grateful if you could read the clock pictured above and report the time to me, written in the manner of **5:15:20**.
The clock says **2:11:48**
